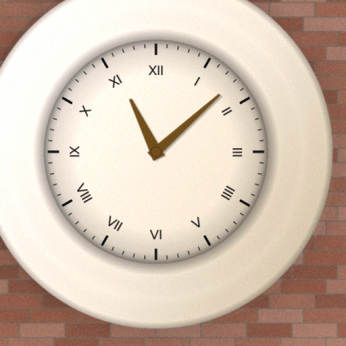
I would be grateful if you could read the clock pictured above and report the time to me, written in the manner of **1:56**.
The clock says **11:08**
